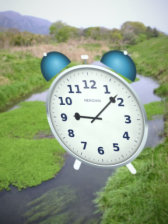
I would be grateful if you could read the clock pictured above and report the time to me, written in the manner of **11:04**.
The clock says **9:08**
